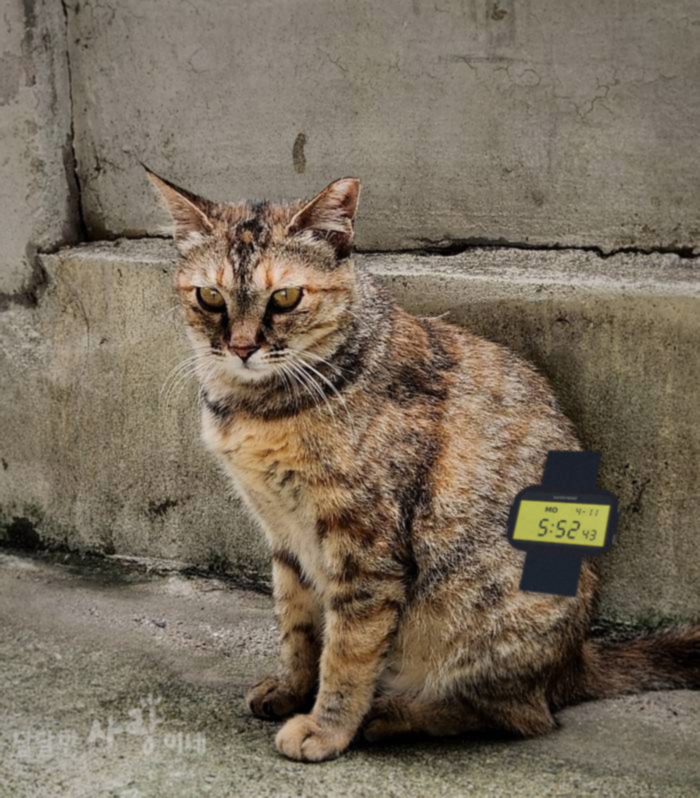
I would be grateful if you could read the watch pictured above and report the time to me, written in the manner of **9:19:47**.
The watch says **5:52:43**
